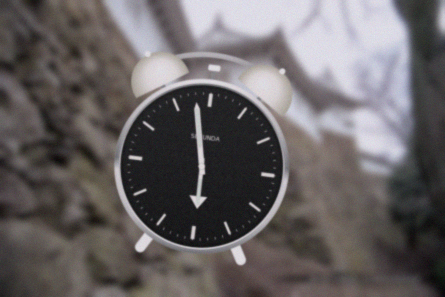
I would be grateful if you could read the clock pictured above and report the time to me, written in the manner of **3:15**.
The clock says **5:58**
